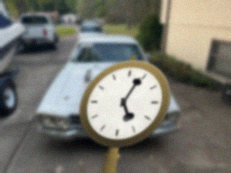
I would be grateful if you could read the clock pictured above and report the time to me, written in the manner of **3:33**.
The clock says **5:04**
